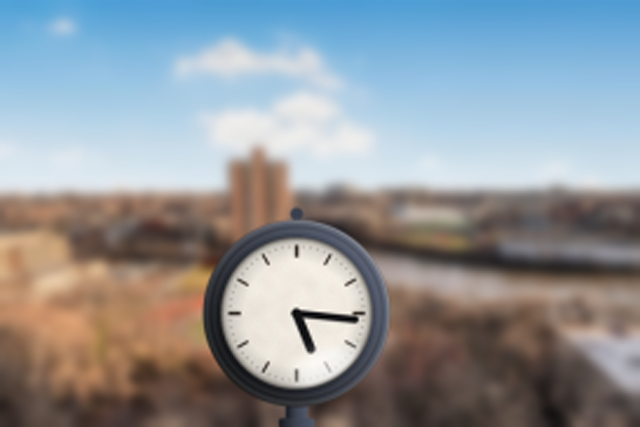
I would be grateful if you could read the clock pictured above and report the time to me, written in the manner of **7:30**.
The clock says **5:16**
